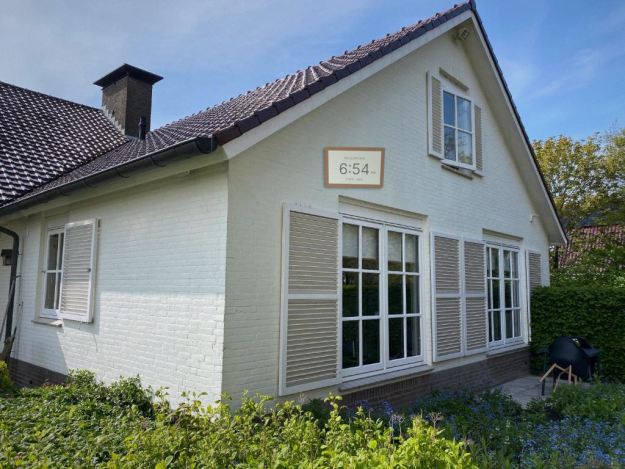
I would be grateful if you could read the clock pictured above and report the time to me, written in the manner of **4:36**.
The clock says **6:54**
